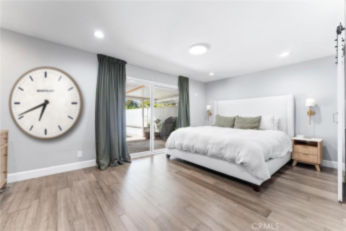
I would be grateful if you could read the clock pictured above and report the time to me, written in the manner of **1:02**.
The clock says **6:41**
